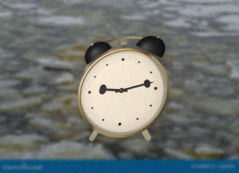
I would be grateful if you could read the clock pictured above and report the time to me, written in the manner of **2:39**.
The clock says **9:13**
